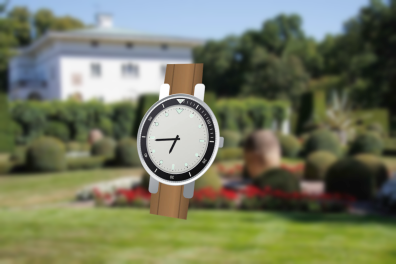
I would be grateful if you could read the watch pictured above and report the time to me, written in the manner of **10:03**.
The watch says **6:44**
